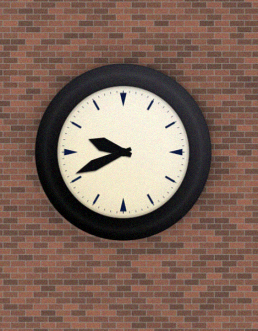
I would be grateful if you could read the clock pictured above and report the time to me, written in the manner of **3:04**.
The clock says **9:41**
